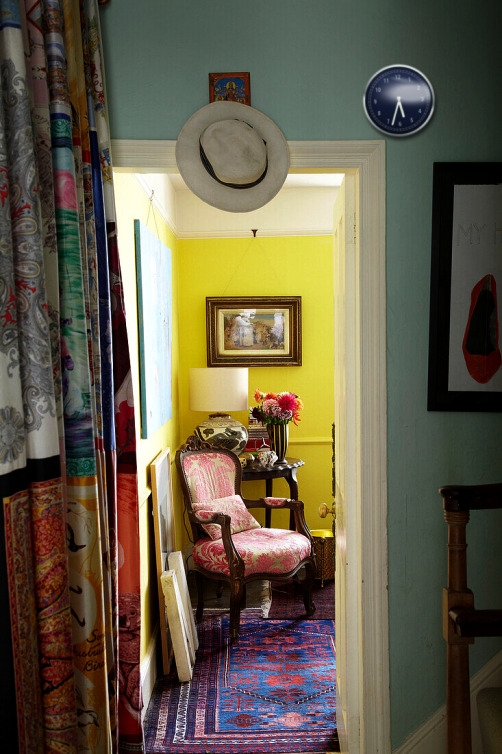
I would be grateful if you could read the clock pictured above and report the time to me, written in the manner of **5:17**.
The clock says **5:33**
